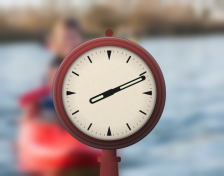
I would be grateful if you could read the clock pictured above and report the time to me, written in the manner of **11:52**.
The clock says **8:11**
